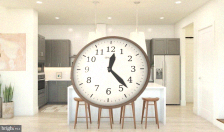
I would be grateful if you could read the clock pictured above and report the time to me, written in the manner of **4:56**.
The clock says **12:23**
